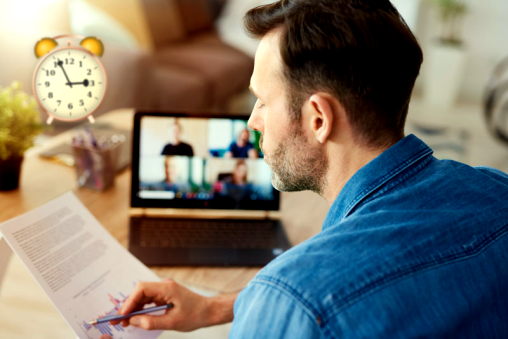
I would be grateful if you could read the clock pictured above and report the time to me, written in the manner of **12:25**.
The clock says **2:56**
